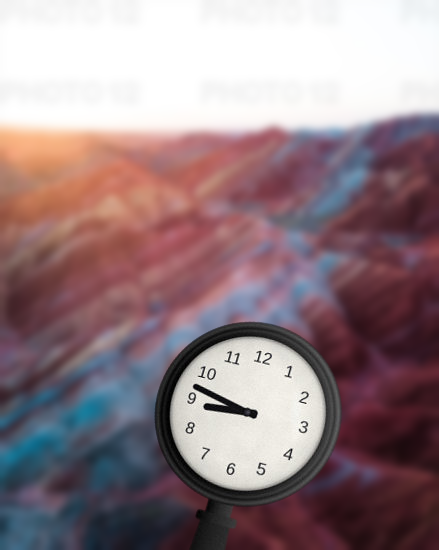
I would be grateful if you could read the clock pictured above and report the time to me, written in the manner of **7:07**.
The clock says **8:47**
